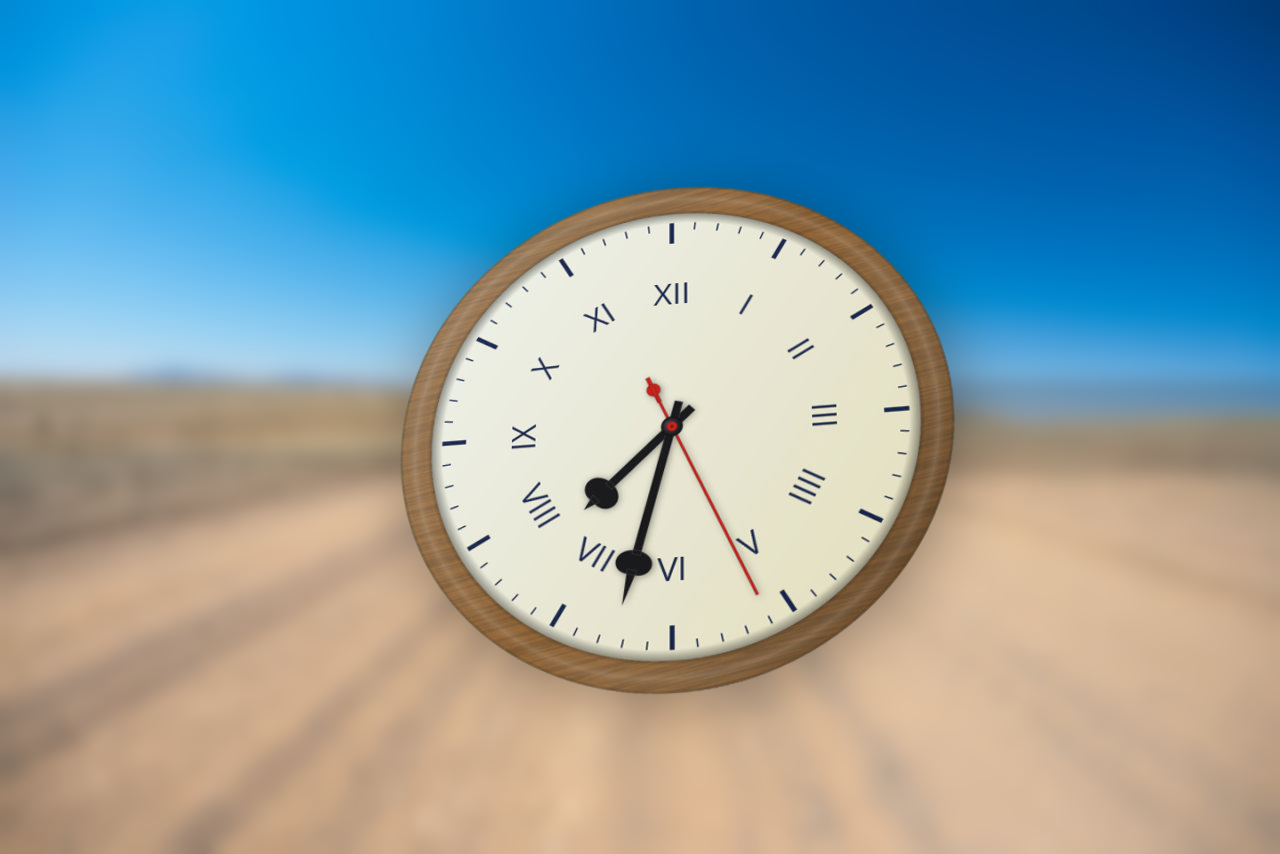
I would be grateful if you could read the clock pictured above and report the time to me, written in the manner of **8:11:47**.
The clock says **7:32:26**
